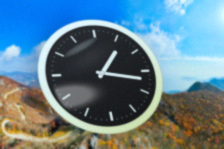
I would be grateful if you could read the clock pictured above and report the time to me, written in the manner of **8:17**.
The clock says **1:17**
